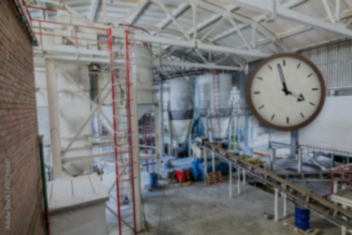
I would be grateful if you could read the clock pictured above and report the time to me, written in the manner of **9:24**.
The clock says **3:58**
